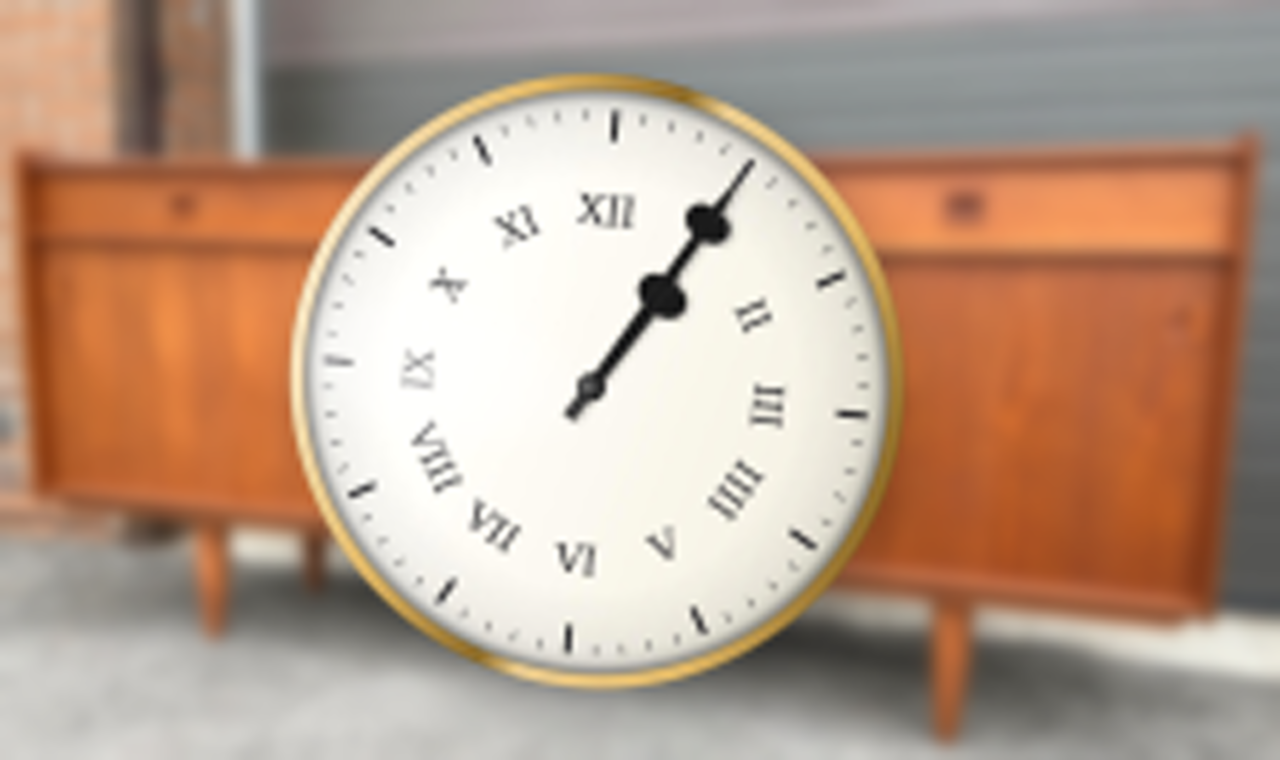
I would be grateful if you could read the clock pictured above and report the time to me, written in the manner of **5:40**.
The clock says **1:05**
